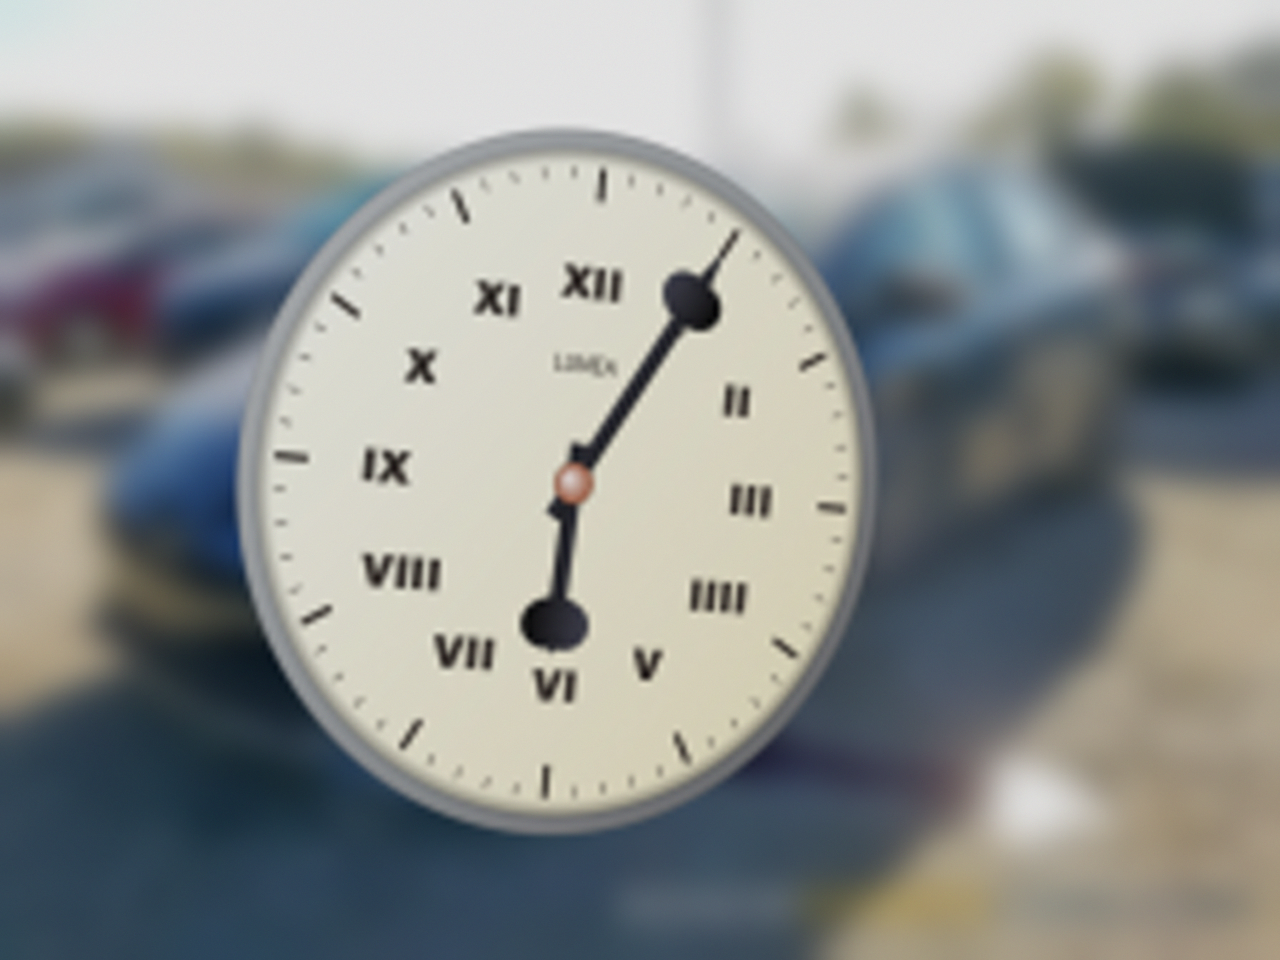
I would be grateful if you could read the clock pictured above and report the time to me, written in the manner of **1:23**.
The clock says **6:05**
